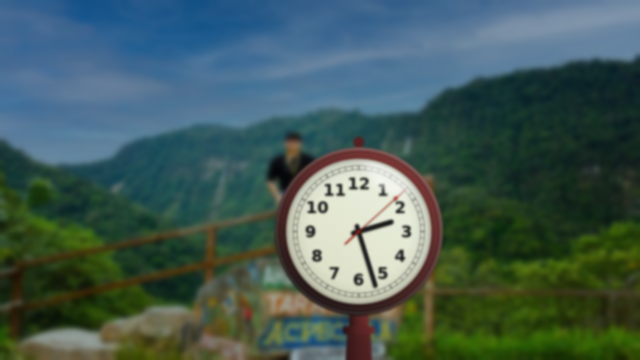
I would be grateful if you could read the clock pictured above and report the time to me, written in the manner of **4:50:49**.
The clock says **2:27:08**
